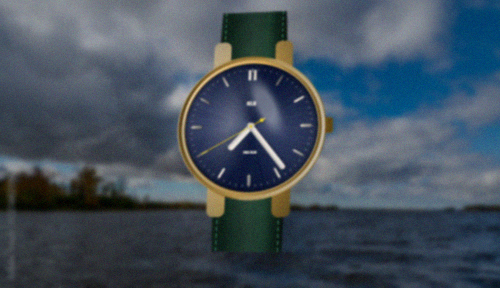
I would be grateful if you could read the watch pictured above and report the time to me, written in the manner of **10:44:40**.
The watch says **7:23:40**
